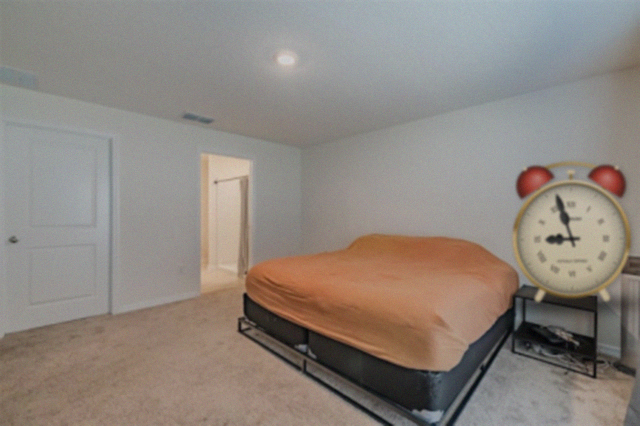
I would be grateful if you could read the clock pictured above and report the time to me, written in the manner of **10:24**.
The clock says **8:57**
